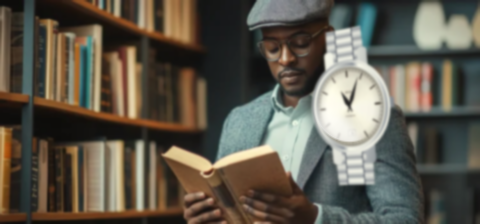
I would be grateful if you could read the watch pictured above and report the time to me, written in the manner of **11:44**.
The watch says **11:04**
